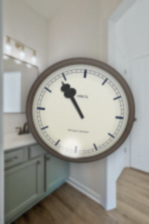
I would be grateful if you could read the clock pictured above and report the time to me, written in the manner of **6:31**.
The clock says **10:54**
